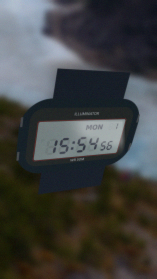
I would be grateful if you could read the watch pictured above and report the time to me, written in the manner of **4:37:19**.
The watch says **15:54:56**
